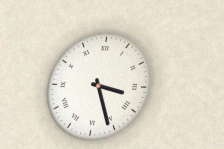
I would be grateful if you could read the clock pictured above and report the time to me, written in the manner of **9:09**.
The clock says **3:26**
